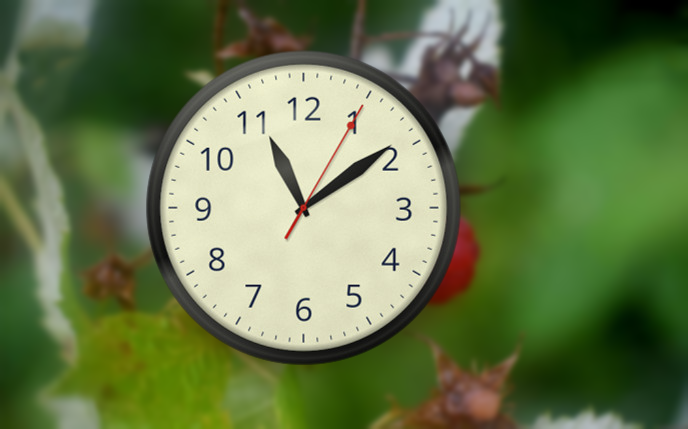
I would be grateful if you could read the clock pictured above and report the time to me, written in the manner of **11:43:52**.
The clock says **11:09:05**
